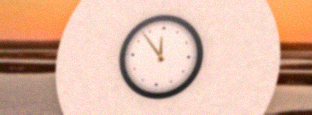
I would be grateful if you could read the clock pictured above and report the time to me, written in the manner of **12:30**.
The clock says **11:53**
